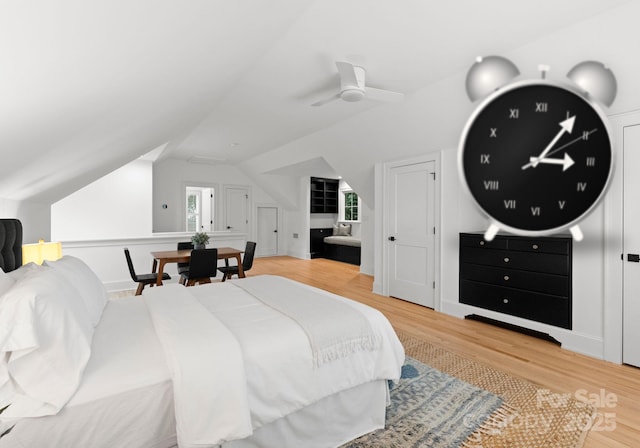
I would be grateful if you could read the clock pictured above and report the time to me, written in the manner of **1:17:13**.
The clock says **3:06:10**
